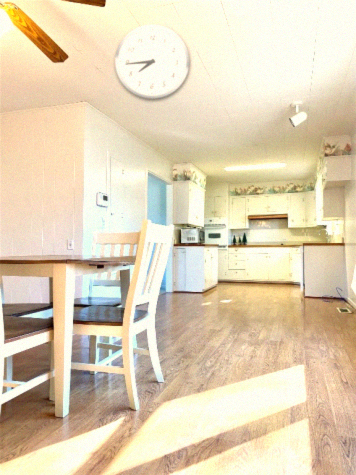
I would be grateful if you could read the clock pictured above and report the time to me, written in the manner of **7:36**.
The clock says **7:44**
